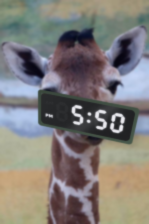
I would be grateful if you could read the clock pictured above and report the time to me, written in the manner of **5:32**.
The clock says **5:50**
